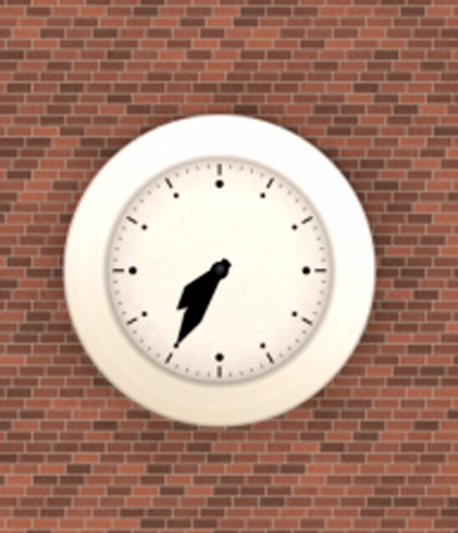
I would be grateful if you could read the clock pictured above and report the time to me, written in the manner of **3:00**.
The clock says **7:35**
